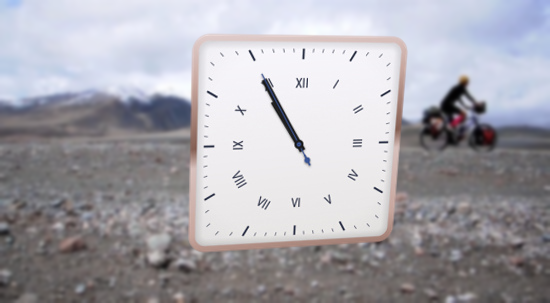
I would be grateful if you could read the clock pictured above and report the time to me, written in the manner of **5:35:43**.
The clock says **10:54:55**
